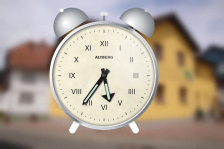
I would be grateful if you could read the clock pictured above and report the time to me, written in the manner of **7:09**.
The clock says **5:36**
